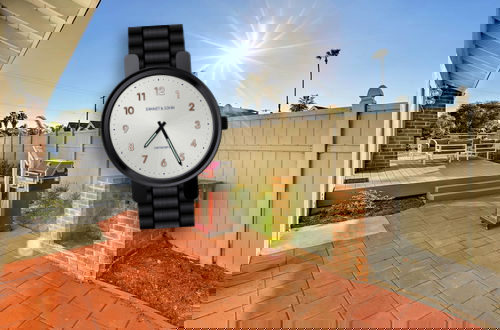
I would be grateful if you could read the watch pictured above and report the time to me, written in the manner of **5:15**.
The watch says **7:26**
